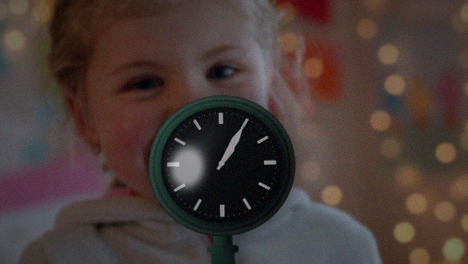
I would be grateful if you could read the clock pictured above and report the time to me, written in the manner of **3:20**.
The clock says **1:05**
